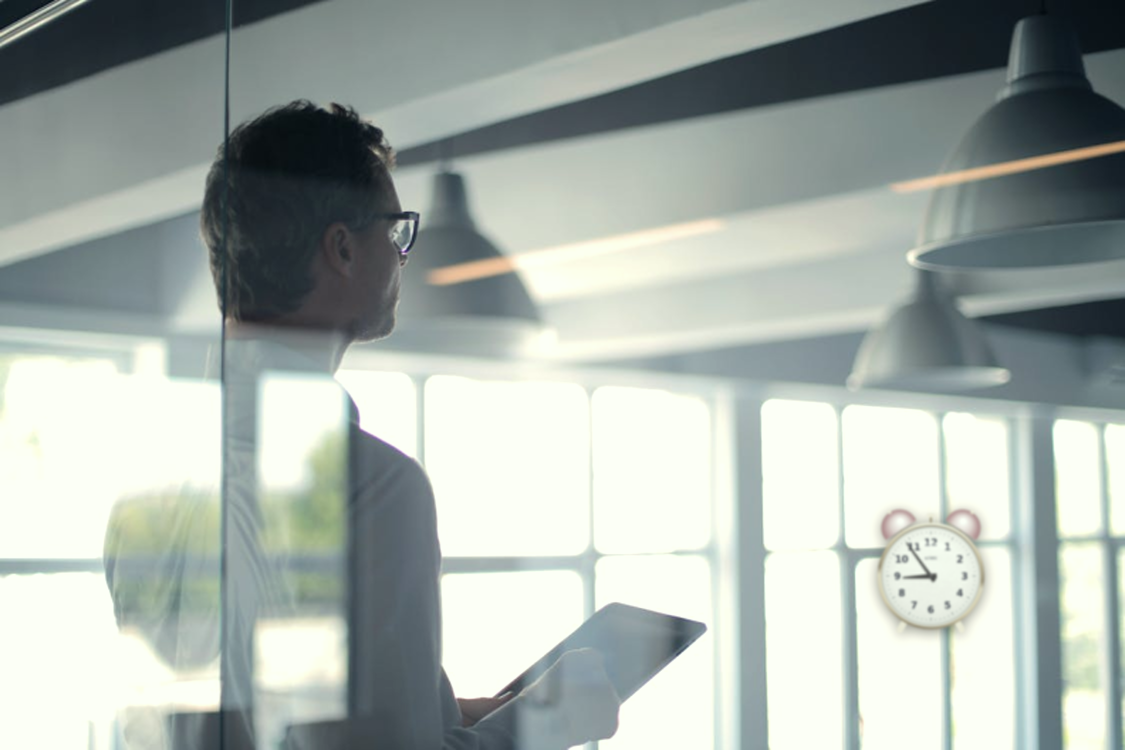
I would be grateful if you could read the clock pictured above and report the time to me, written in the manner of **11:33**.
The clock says **8:54**
